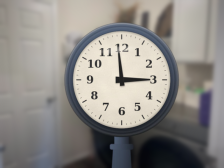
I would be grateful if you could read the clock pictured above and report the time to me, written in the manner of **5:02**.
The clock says **2:59**
